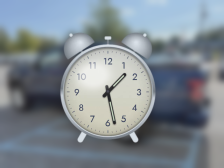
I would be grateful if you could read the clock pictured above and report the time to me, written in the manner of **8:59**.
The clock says **1:28**
